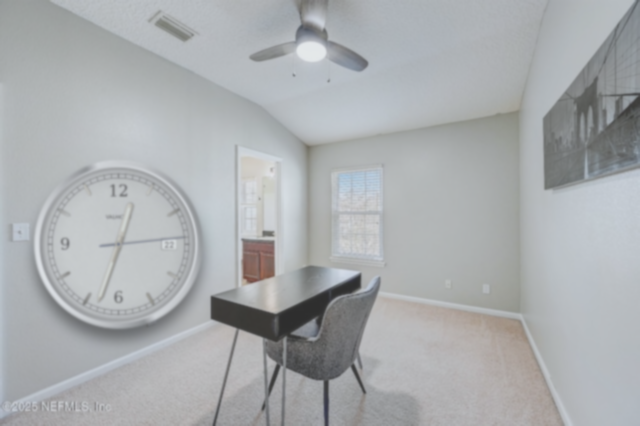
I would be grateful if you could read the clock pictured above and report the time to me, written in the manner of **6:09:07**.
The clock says **12:33:14**
